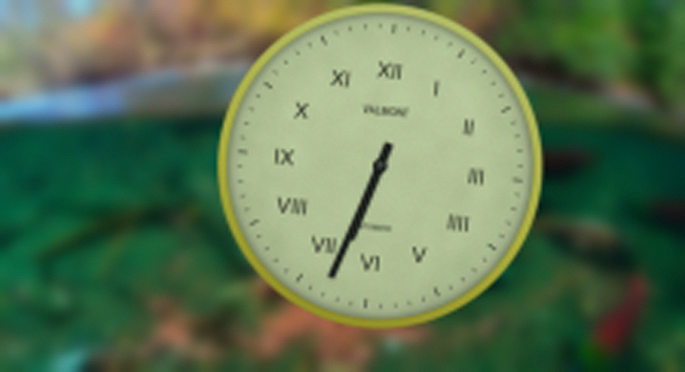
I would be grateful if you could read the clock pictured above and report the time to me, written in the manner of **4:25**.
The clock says **6:33**
